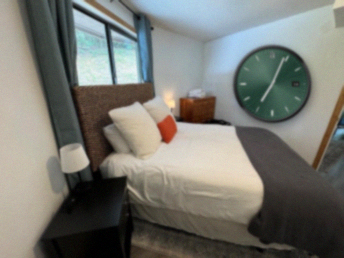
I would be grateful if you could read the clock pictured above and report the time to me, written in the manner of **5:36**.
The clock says **7:04**
